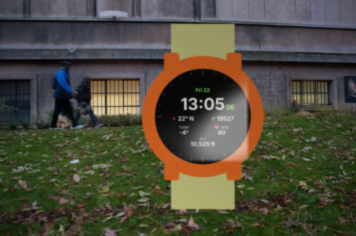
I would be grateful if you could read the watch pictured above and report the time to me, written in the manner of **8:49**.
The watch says **13:05**
